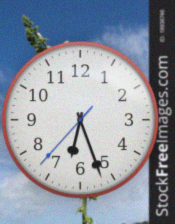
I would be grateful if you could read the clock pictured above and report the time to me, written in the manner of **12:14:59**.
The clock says **6:26:37**
